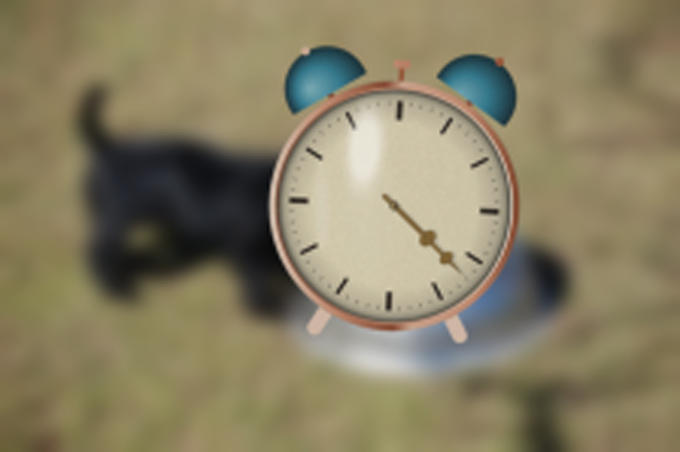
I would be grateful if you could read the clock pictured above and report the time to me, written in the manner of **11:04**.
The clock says **4:22**
